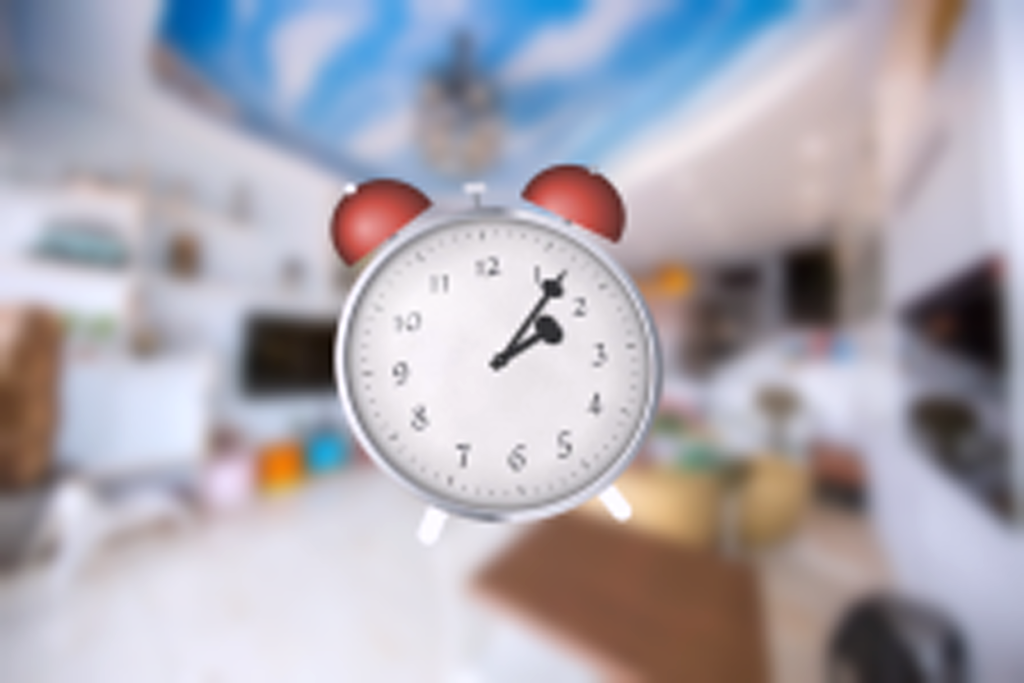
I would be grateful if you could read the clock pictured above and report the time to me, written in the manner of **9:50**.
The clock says **2:07**
